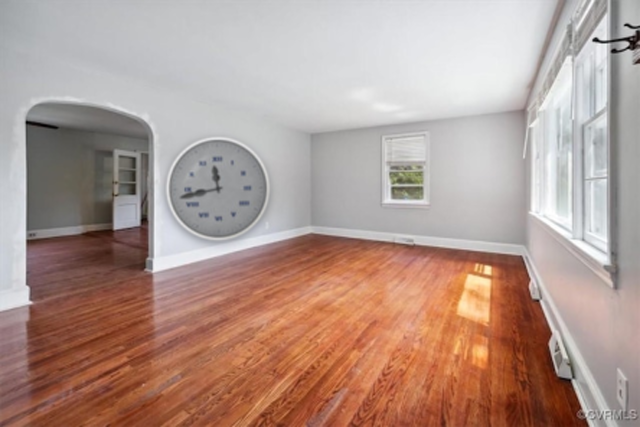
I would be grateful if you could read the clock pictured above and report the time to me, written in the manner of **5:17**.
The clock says **11:43**
